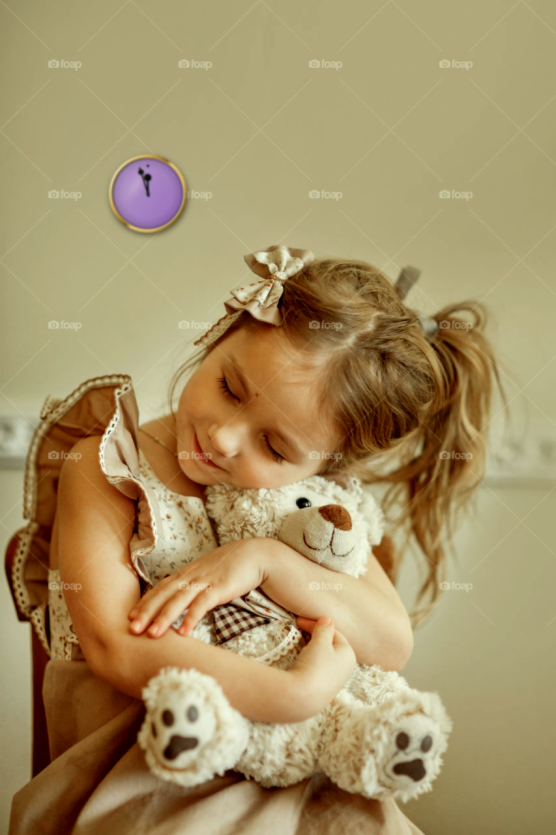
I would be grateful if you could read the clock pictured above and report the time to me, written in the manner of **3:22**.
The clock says **11:57**
